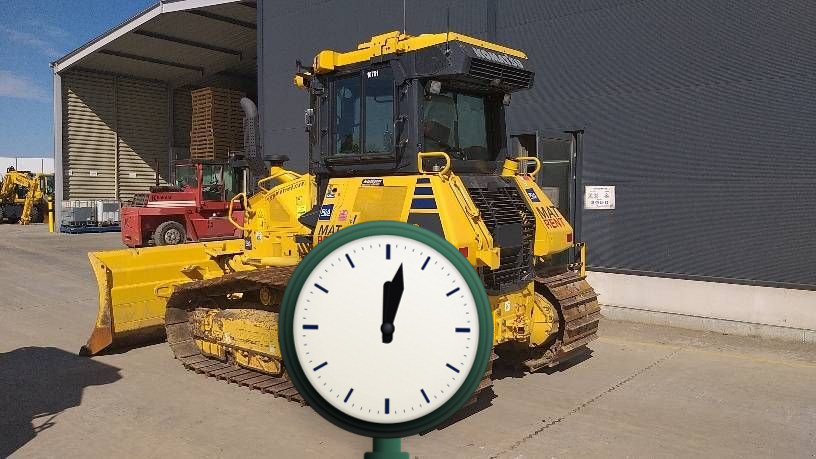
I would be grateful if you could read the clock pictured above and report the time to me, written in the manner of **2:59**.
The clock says **12:02**
